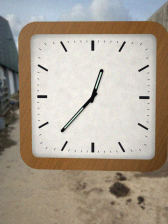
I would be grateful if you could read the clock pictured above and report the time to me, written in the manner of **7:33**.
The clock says **12:37**
